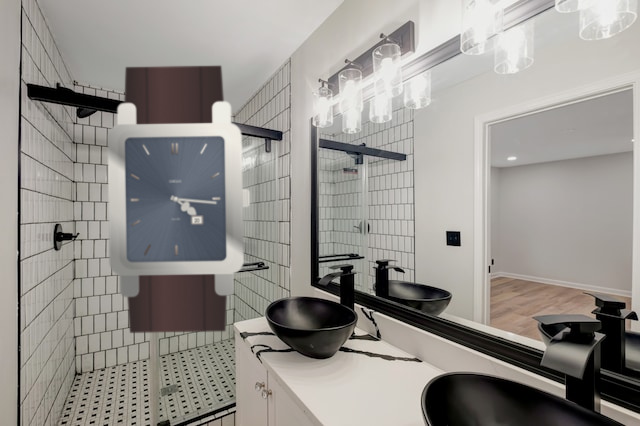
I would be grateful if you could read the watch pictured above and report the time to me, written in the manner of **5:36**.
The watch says **4:16**
